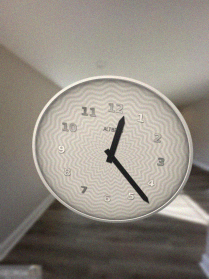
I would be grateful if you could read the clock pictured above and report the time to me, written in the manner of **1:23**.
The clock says **12:23**
